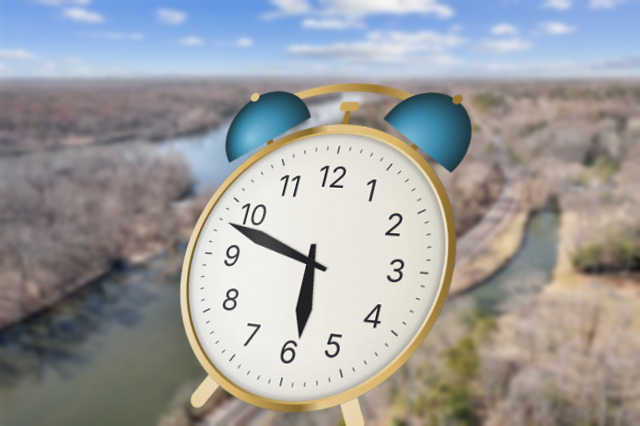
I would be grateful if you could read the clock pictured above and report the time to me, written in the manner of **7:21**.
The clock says **5:48**
